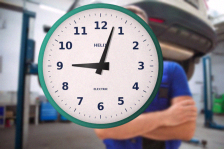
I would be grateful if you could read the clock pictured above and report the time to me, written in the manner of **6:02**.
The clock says **9:03**
